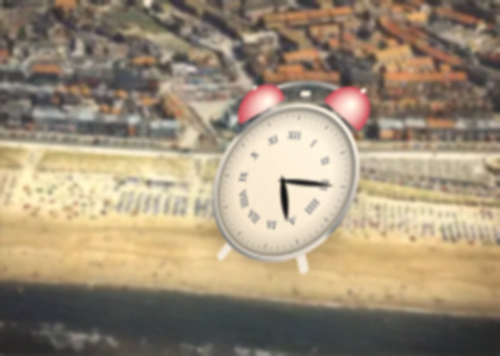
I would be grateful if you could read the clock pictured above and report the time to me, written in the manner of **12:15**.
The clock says **5:15**
